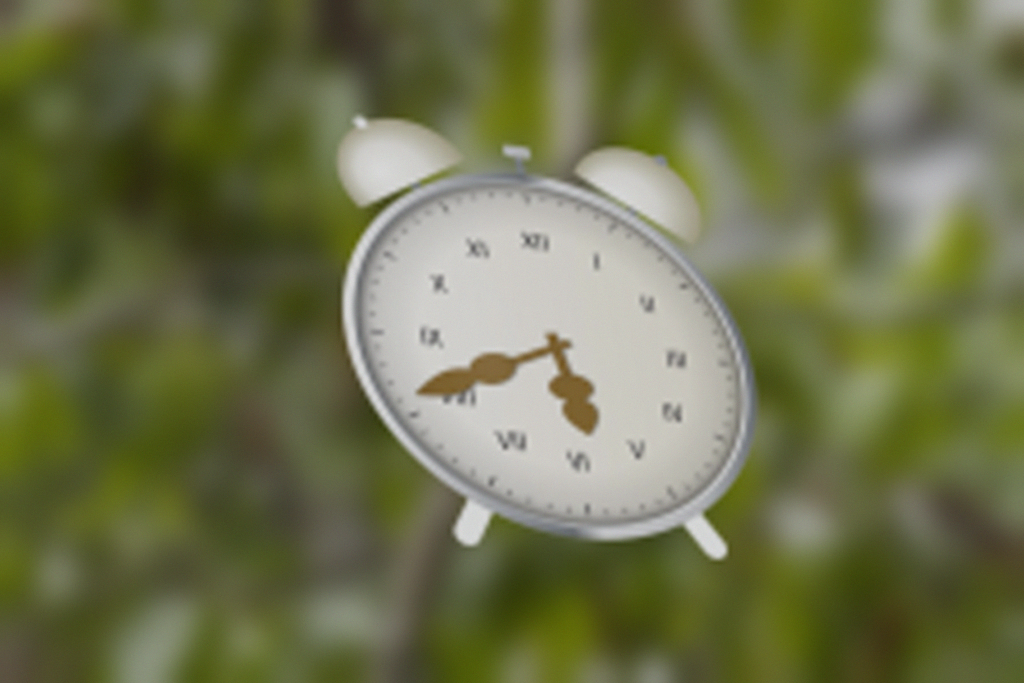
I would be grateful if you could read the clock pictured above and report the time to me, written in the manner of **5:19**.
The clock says **5:41**
